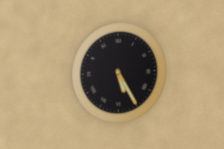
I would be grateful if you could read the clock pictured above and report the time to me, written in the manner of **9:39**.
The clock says **5:25**
